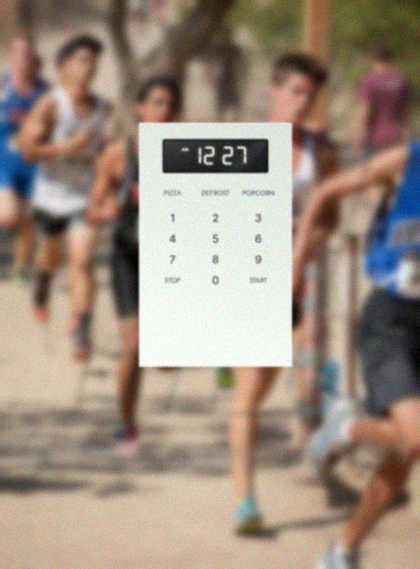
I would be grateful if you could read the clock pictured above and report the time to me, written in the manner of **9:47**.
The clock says **12:27**
